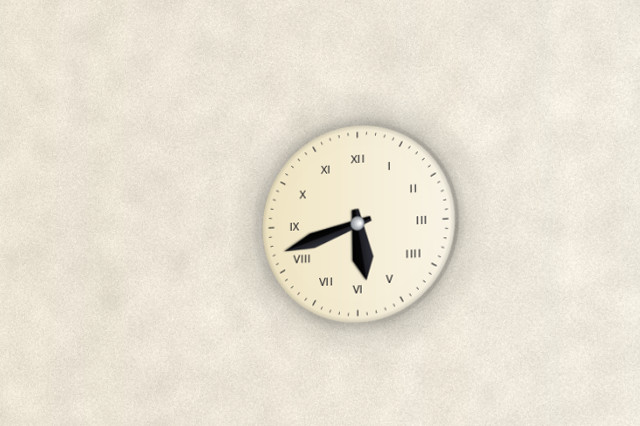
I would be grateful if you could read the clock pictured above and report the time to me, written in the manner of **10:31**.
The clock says **5:42**
